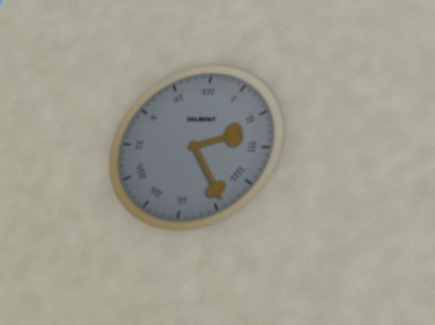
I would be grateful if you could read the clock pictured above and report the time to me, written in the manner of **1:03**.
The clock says **2:24**
